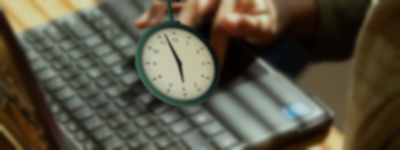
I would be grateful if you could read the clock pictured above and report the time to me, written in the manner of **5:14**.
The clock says **5:57**
